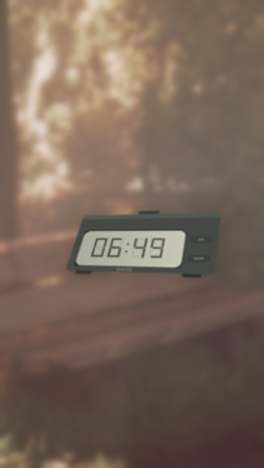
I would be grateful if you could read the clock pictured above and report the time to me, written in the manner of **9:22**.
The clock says **6:49**
